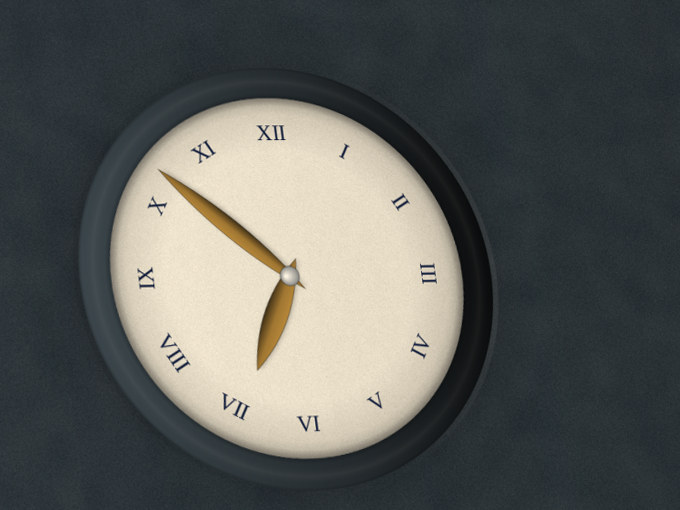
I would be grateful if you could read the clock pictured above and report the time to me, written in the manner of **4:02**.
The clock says **6:52**
